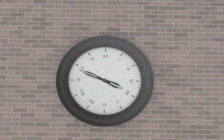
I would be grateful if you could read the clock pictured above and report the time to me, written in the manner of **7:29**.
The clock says **3:49**
